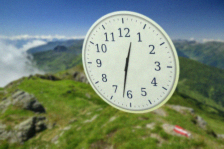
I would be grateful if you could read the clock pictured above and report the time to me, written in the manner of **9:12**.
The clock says **12:32**
